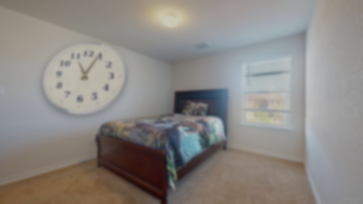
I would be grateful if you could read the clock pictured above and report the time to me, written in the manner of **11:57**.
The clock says **11:04**
